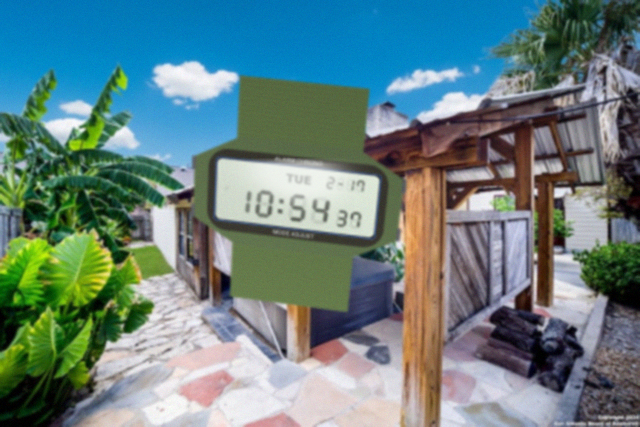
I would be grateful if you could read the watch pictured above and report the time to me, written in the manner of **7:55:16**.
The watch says **10:54:37**
